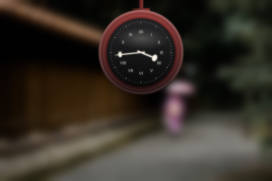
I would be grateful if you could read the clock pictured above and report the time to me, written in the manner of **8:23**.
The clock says **3:44**
